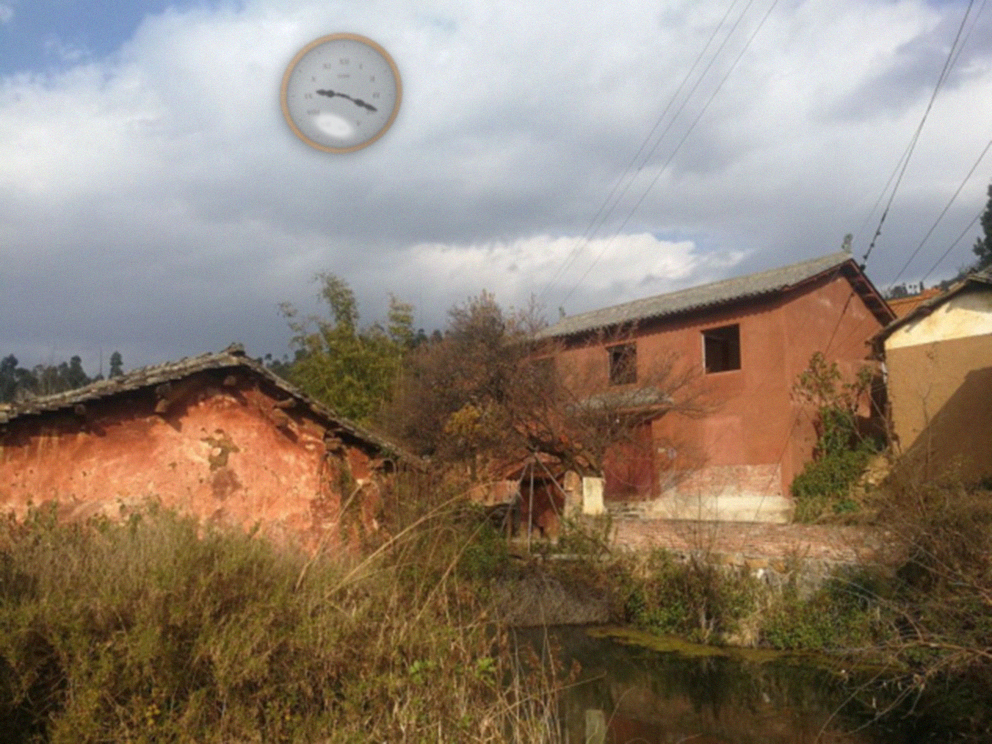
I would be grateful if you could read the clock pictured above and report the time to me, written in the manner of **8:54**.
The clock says **9:19**
